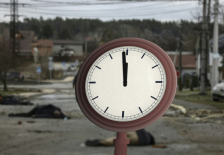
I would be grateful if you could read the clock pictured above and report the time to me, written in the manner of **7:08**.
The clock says **11:59**
